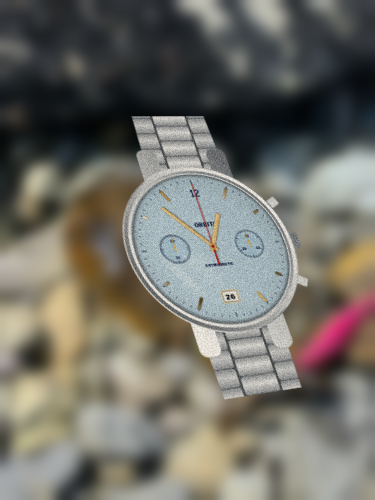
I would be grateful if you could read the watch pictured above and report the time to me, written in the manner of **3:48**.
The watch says **12:53**
